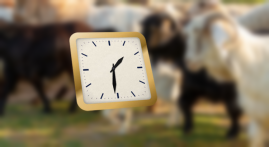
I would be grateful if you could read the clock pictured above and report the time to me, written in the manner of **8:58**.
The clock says **1:31**
